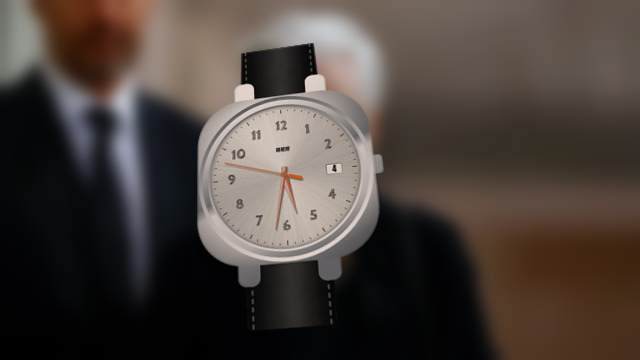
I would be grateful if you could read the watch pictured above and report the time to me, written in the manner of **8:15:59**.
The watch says **5:31:48**
